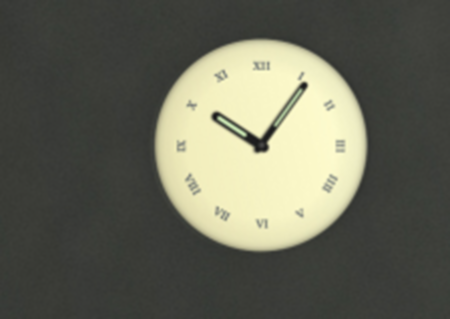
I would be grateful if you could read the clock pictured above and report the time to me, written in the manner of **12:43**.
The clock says **10:06**
